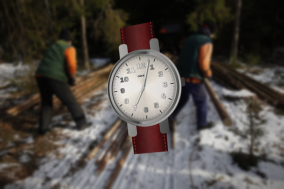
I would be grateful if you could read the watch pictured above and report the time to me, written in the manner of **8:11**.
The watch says **7:03**
